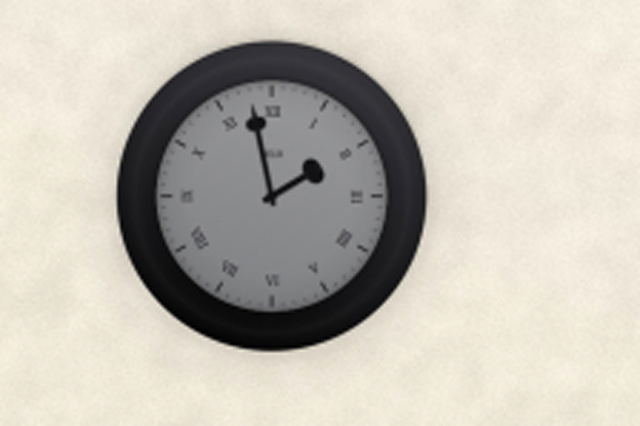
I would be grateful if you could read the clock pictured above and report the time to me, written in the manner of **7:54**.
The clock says **1:58**
